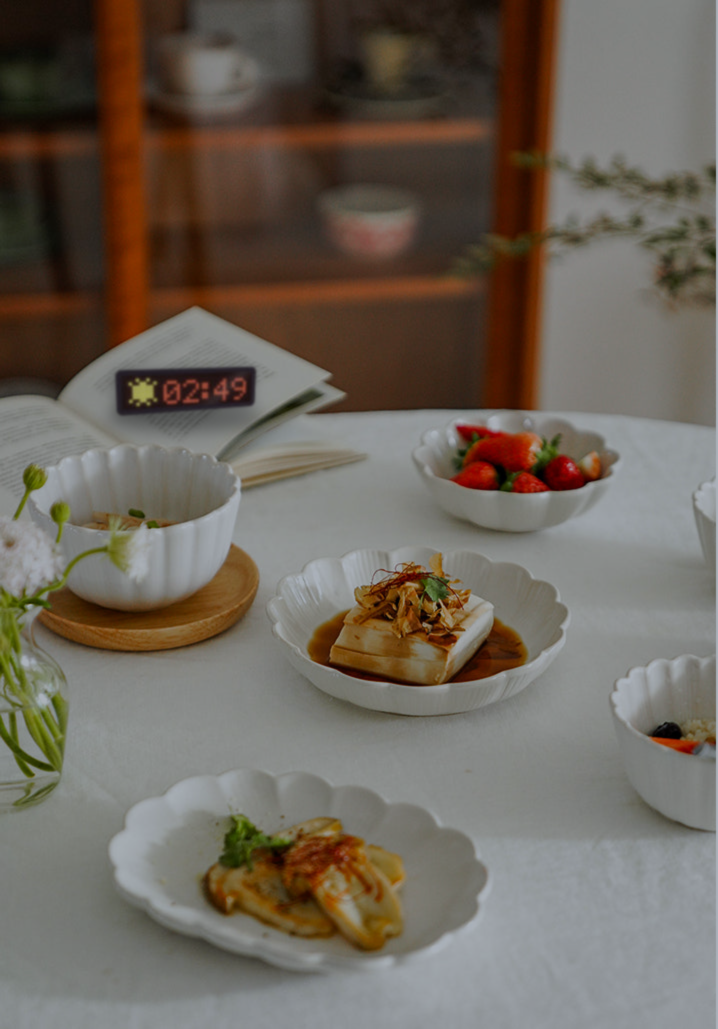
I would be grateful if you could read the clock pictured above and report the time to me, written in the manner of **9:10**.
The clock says **2:49**
